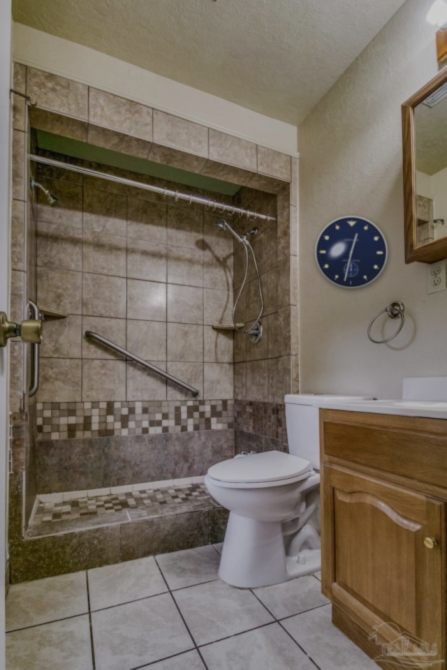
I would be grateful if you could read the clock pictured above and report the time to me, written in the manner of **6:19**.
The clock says **12:32**
